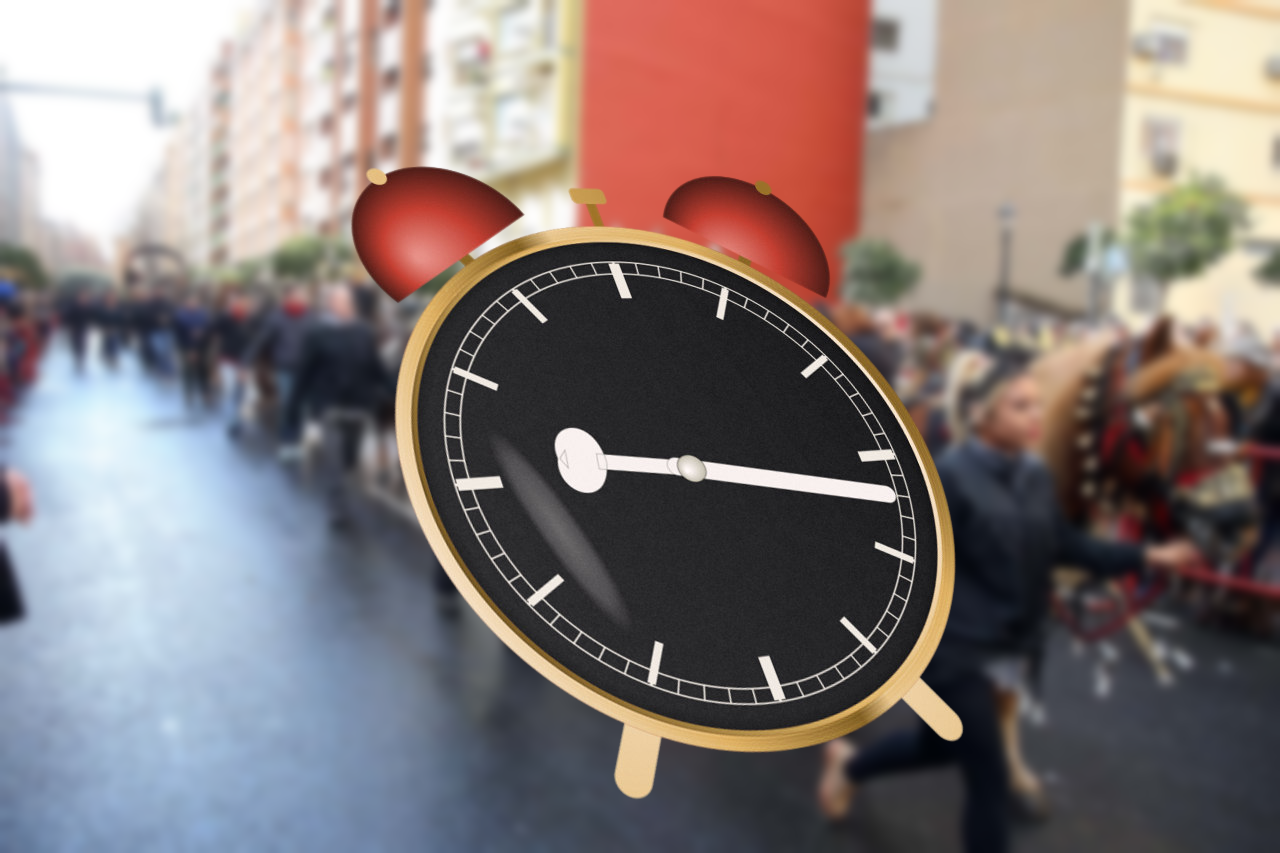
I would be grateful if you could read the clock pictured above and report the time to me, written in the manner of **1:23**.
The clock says **9:17**
